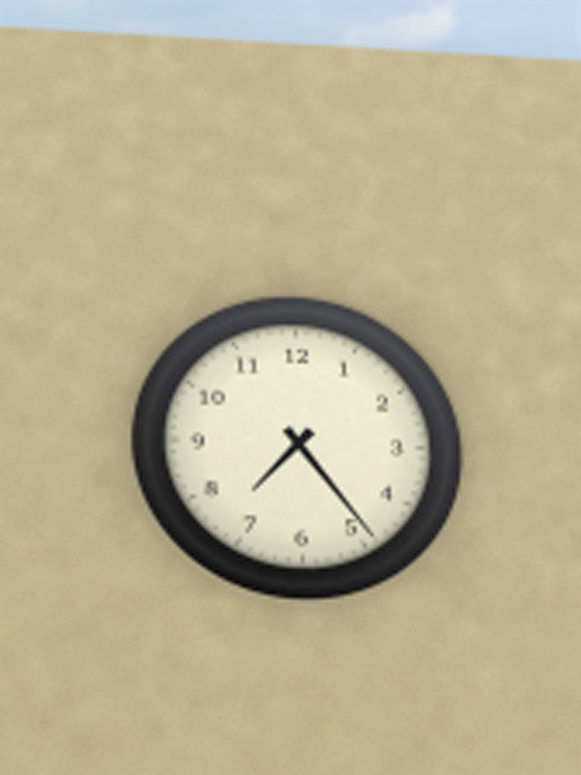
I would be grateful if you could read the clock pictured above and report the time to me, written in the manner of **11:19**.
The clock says **7:24**
